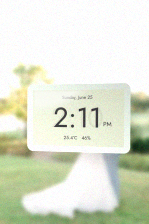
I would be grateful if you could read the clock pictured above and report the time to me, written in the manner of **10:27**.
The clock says **2:11**
